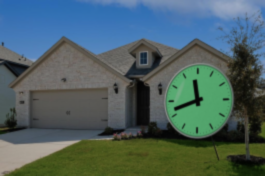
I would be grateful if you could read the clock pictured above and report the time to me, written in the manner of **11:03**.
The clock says **11:42**
